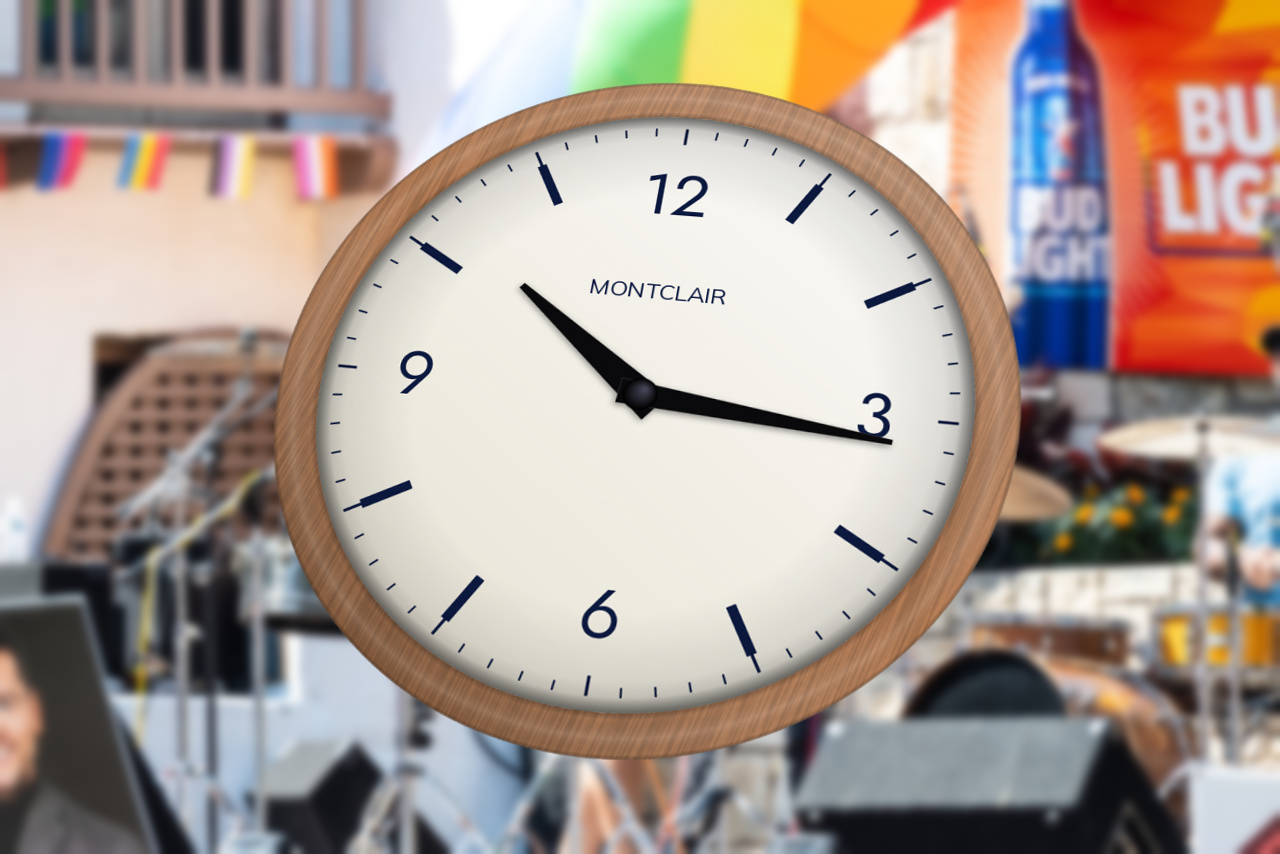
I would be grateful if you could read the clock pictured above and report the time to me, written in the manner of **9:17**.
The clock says **10:16**
